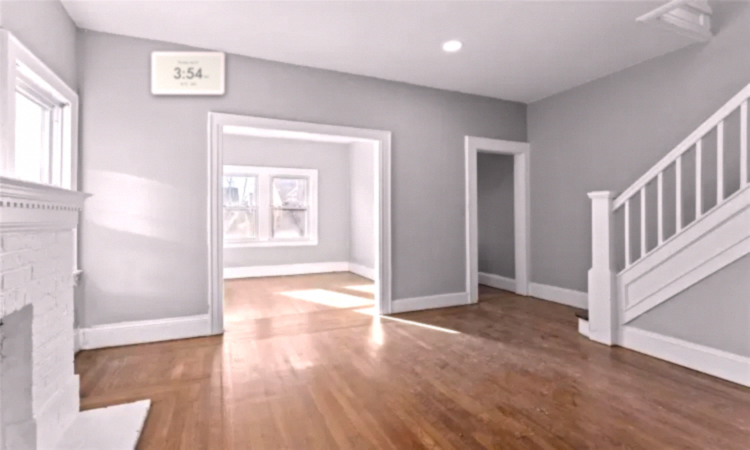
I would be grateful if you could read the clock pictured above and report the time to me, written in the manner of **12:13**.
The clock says **3:54**
